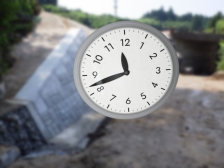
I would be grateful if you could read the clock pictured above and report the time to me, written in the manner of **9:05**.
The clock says **11:42**
